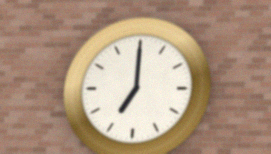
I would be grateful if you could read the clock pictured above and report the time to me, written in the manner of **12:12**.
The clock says **7:00**
